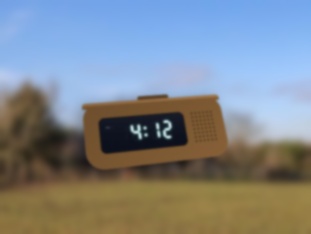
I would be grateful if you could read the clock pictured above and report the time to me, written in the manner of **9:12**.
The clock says **4:12**
